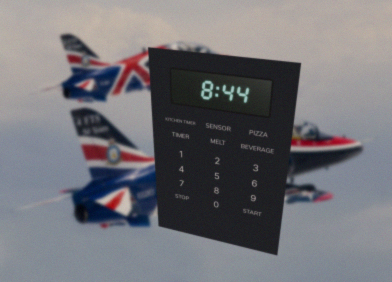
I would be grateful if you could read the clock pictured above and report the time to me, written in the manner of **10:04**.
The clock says **8:44**
